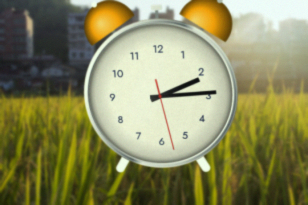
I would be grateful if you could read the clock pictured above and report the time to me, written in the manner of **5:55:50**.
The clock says **2:14:28**
